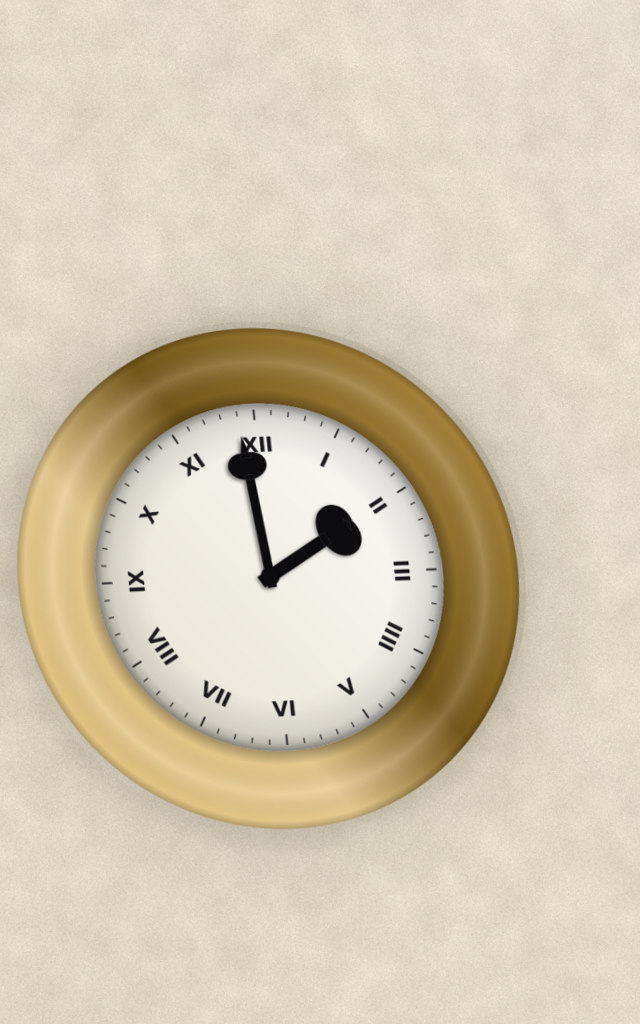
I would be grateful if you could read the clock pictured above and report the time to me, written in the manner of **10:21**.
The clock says **1:59**
